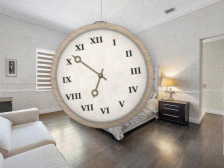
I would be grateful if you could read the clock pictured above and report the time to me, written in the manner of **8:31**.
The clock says **6:52**
